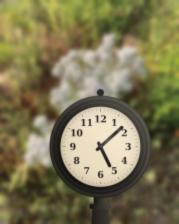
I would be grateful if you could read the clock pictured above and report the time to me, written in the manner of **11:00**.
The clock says **5:08**
